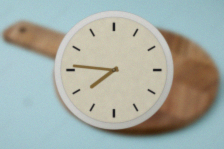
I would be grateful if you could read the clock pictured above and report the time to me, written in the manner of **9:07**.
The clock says **7:46**
